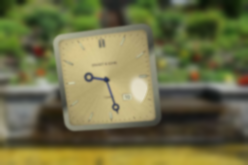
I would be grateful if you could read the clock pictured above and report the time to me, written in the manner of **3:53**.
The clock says **9:28**
